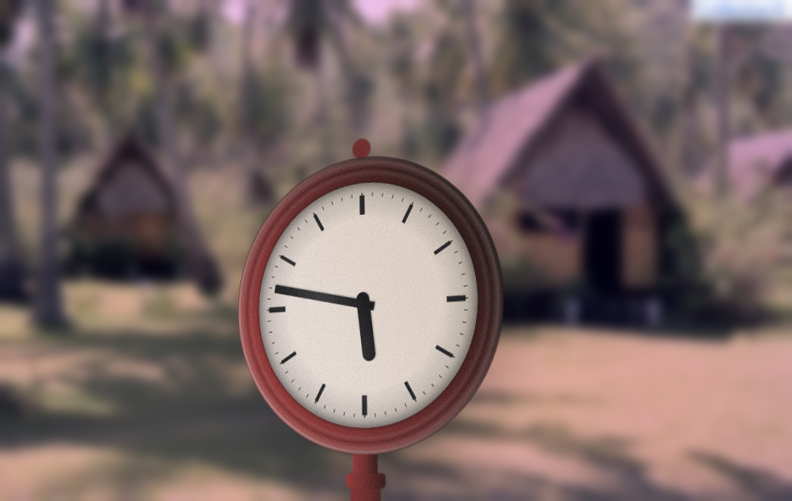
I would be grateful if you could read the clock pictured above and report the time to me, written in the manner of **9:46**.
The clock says **5:47**
